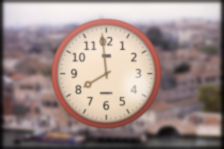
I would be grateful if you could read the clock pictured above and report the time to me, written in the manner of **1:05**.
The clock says **7:59**
